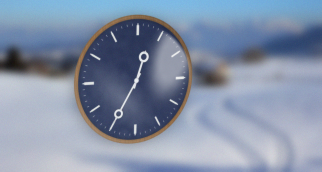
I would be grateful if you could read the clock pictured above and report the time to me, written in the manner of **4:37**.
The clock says **12:35**
